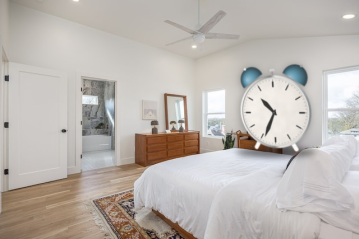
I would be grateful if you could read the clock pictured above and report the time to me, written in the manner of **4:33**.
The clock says **10:34**
